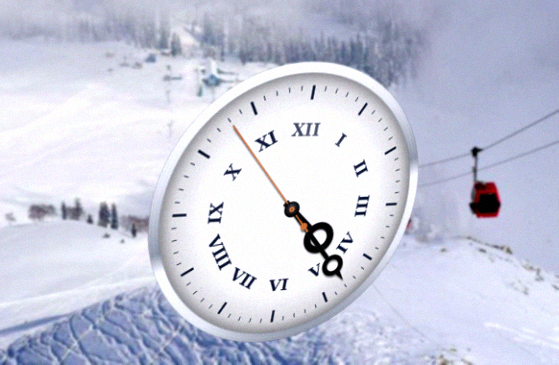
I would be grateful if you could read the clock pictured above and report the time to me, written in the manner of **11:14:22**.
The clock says **4:22:53**
